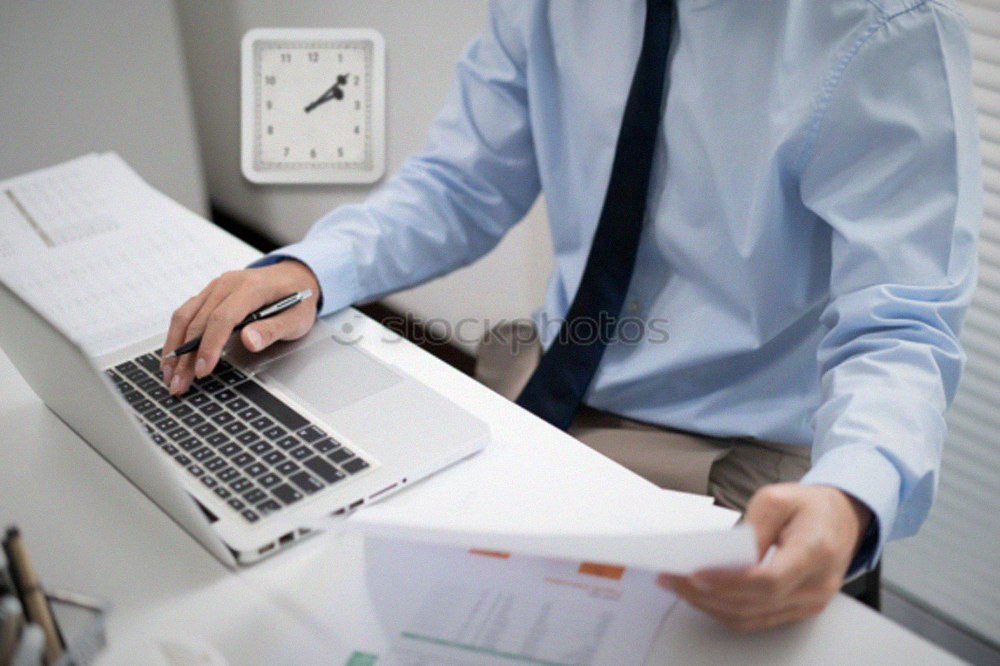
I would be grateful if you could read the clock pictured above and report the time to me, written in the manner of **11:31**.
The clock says **2:08**
